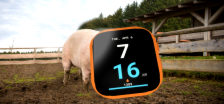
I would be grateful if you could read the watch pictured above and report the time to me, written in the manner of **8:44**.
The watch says **7:16**
